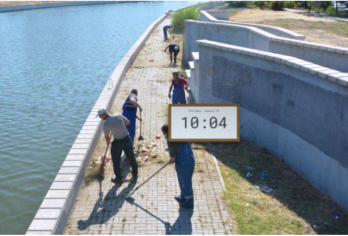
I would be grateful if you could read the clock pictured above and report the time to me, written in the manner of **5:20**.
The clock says **10:04**
